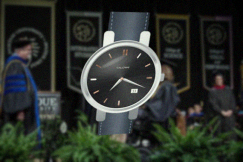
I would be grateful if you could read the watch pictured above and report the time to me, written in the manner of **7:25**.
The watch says **7:19**
